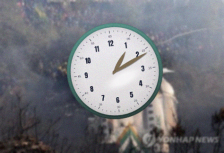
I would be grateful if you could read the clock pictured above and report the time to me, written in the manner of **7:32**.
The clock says **1:11**
